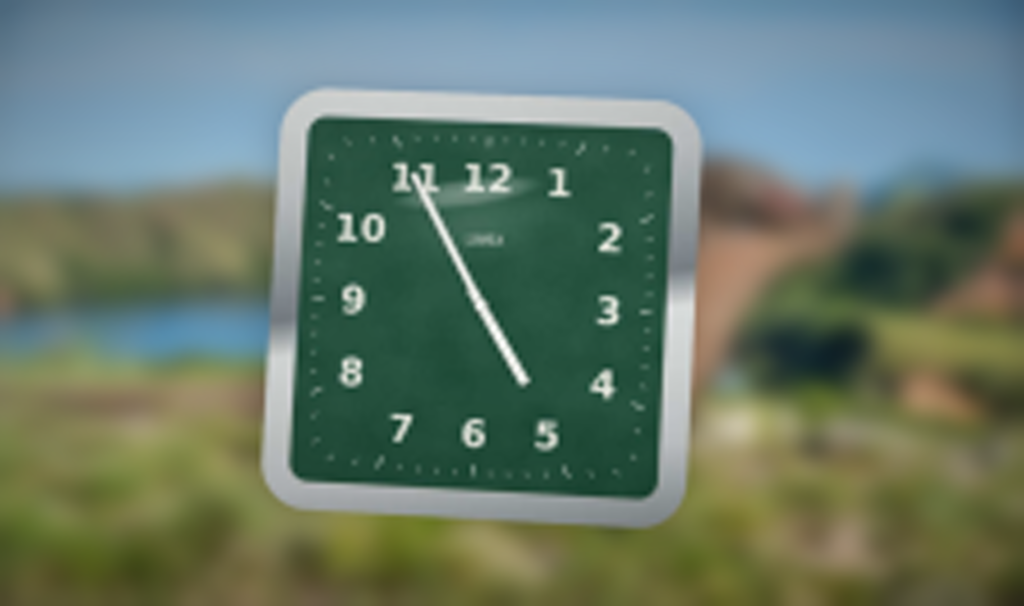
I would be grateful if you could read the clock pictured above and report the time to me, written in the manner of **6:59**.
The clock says **4:55**
